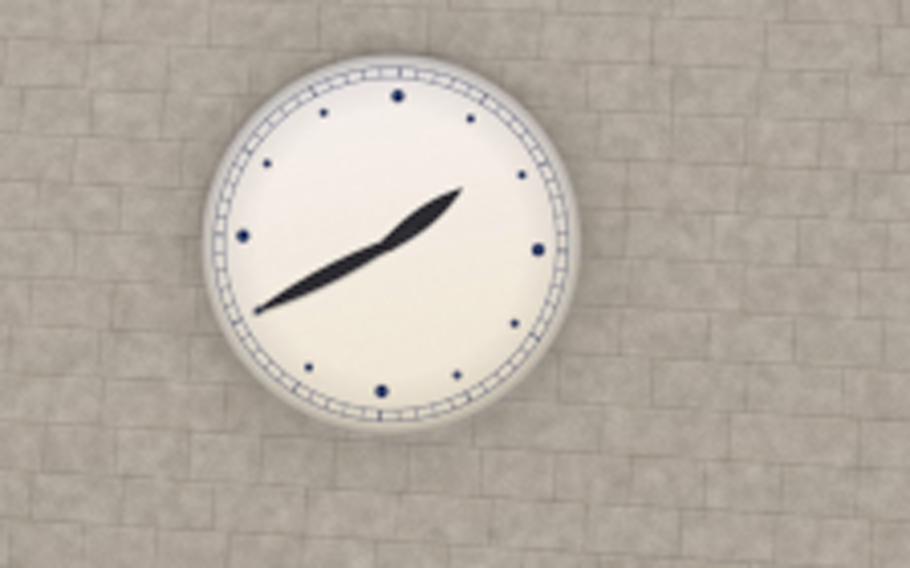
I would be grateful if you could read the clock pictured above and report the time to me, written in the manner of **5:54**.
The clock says **1:40**
